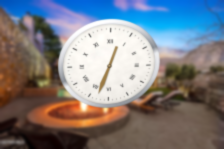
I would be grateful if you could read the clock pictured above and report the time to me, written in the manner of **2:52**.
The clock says **12:33**
